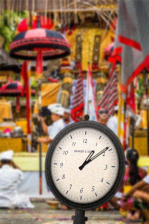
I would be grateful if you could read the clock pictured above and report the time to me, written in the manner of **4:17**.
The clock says **1:09**
